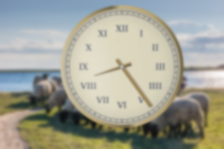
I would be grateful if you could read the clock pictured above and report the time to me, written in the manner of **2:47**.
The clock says **8:24**
